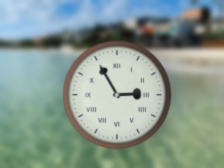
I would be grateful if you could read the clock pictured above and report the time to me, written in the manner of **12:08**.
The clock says **2:55**
